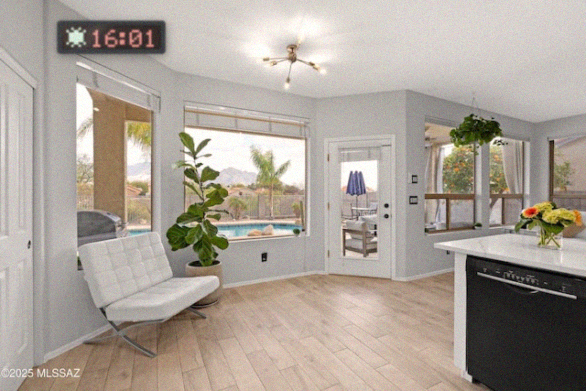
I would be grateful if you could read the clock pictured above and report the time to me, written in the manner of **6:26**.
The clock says **16:01**
